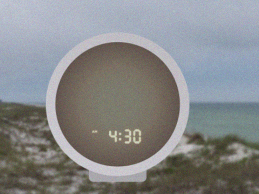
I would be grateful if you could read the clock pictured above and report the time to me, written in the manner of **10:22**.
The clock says **4:30**
